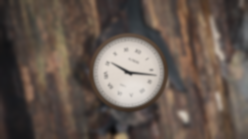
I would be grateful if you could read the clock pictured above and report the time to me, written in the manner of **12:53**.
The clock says **9:12**
